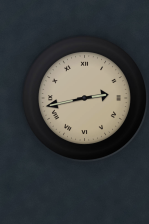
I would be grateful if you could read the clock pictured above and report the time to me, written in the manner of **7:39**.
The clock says **2:43**
